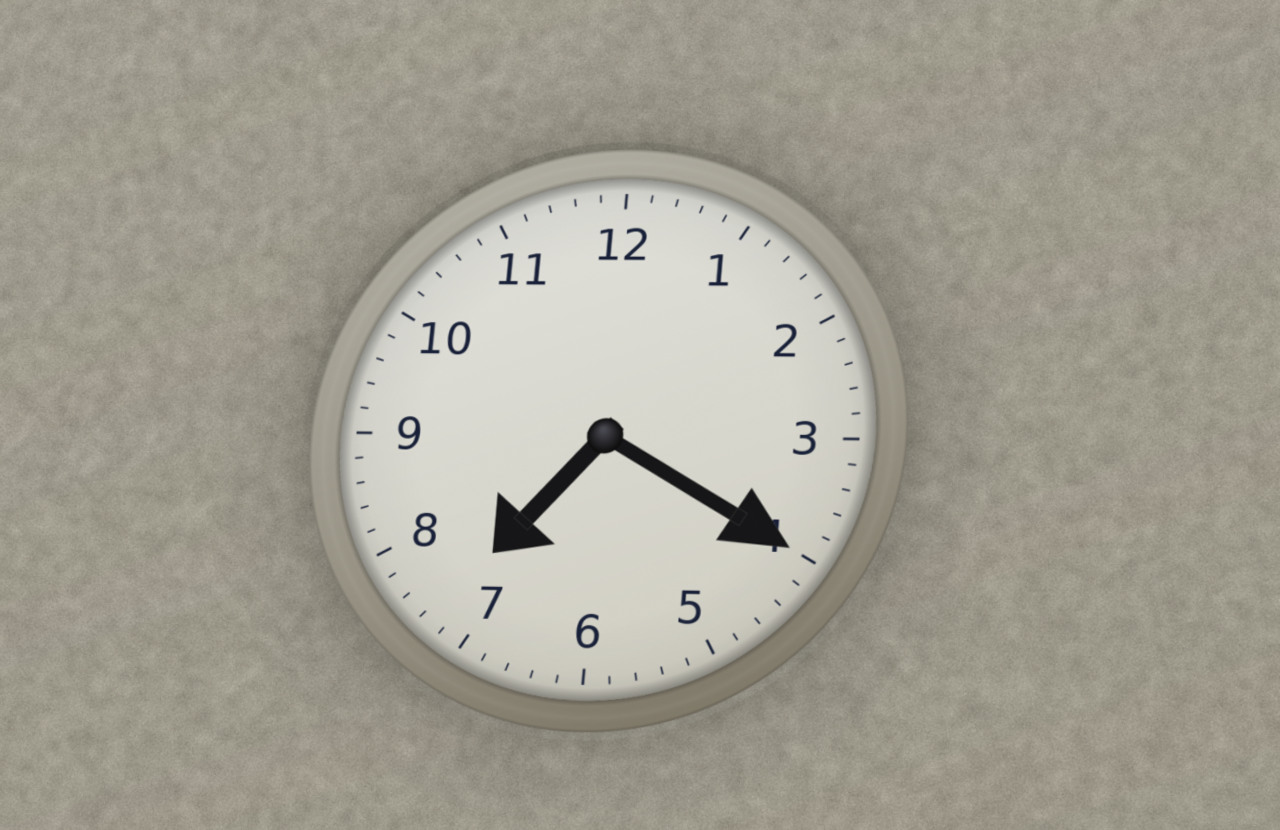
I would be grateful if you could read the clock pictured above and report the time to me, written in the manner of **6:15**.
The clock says **7:20**
